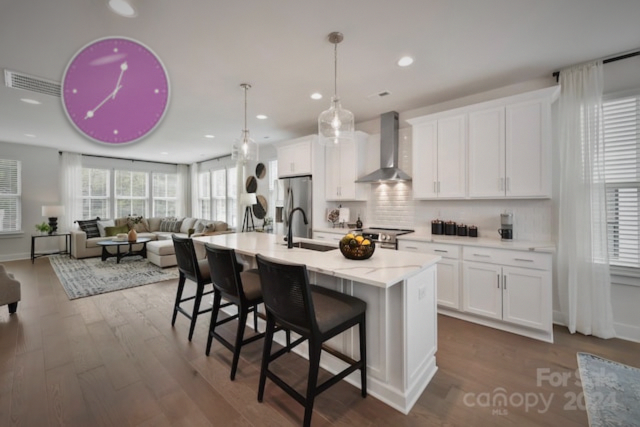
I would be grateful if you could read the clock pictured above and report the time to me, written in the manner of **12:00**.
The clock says **12:38**
